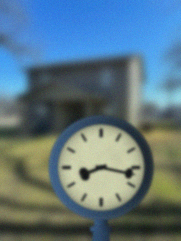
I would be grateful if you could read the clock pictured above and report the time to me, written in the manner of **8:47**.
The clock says **8:17**
